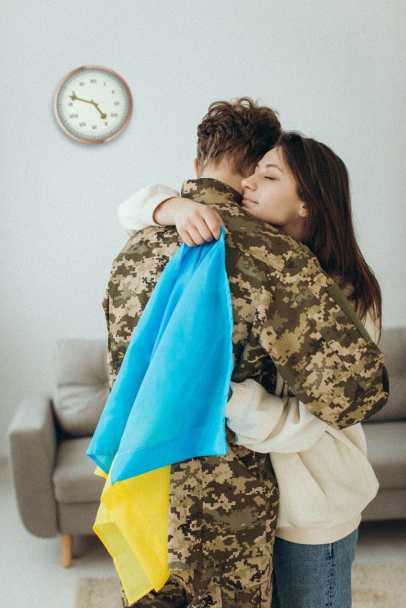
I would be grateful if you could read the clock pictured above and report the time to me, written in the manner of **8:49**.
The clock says **4:48**
